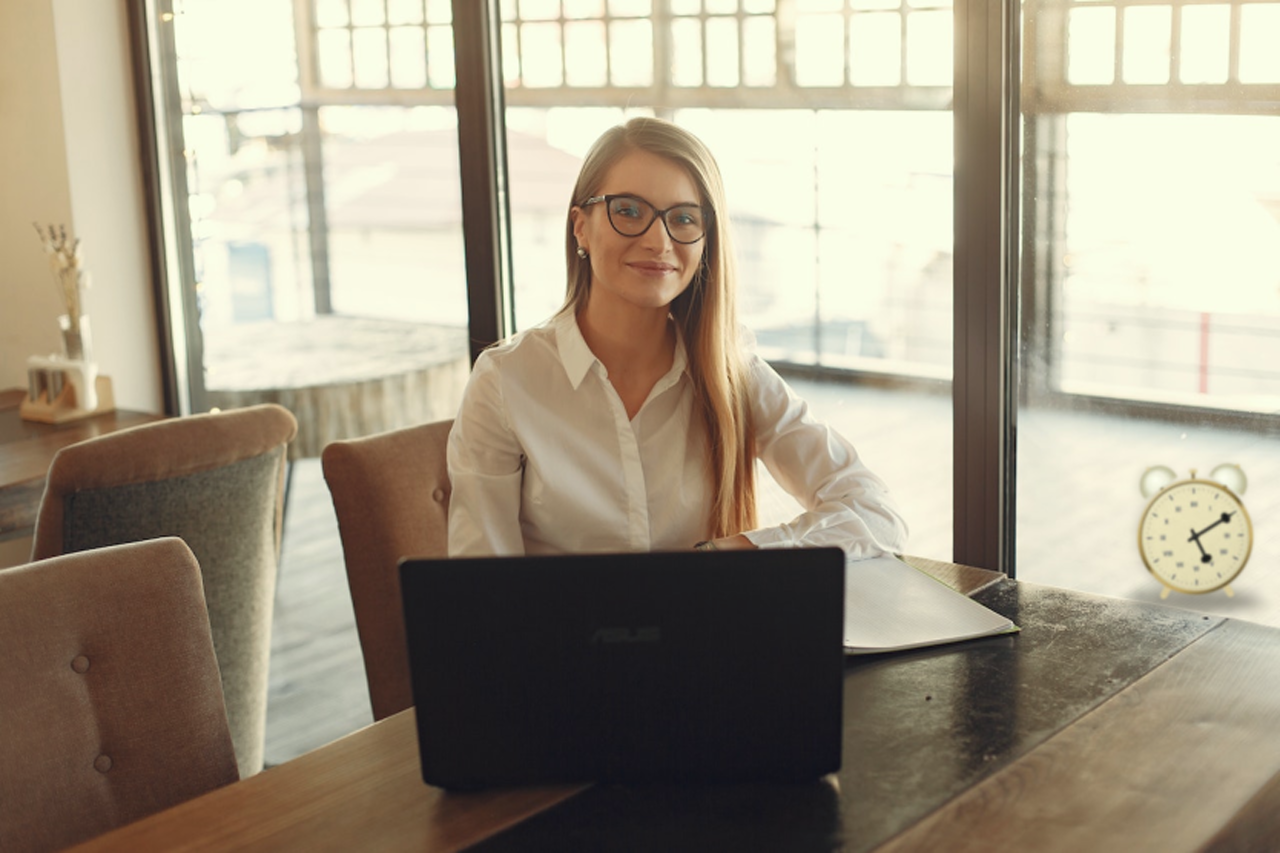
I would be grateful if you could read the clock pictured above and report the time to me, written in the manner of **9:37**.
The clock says **5:10**
